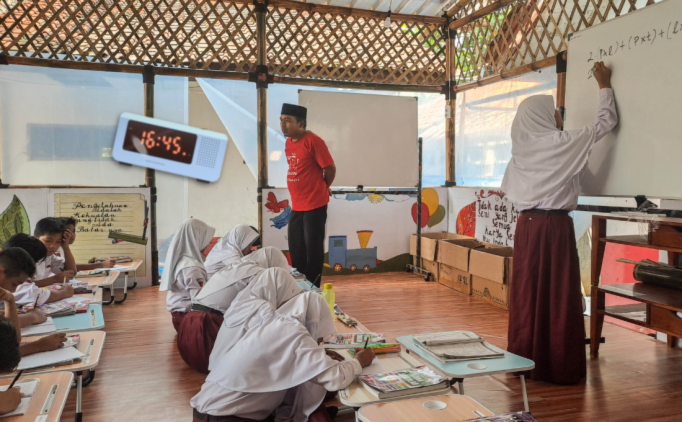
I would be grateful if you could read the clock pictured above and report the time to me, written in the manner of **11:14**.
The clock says **16:45**
